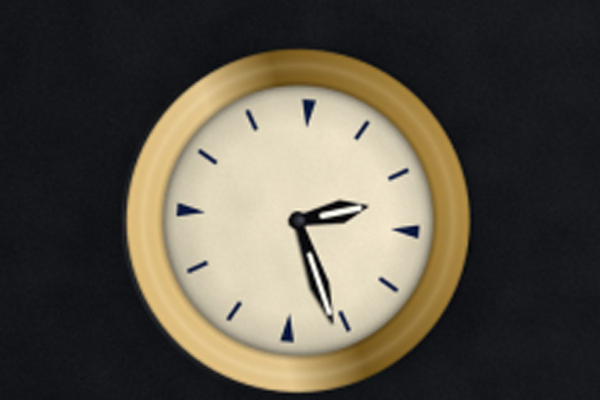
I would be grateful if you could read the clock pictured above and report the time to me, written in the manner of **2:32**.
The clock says **2:26**
